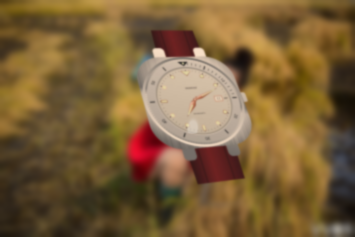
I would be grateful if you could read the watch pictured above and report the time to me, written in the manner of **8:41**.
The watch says **7:11**
